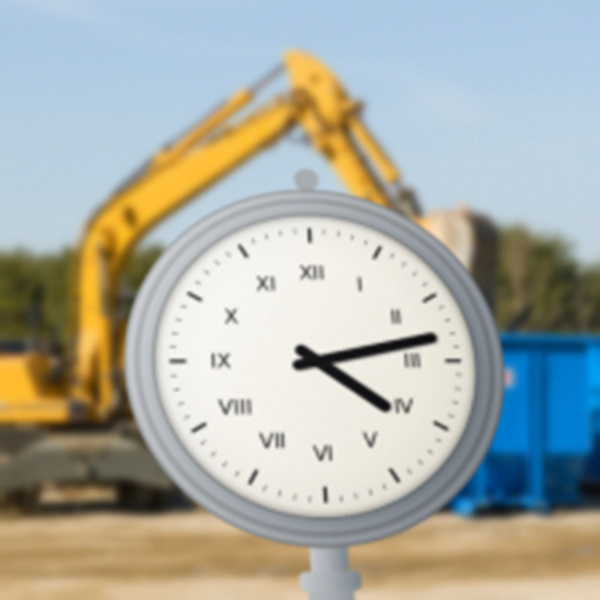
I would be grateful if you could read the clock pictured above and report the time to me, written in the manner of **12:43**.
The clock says **4:13**
